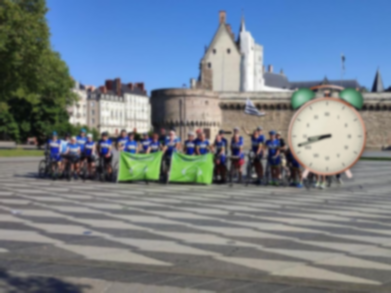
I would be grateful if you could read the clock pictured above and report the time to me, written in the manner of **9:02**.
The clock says **8:42**
